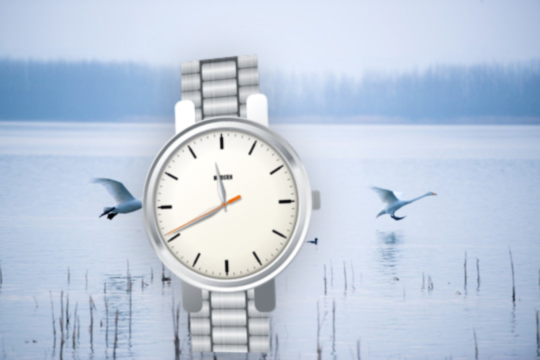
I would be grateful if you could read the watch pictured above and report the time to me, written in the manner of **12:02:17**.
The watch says **11:40:41**
